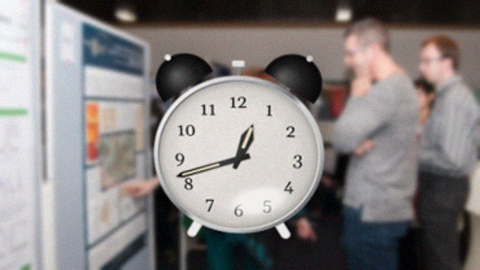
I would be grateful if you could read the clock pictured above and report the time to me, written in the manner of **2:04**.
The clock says **12:42**
